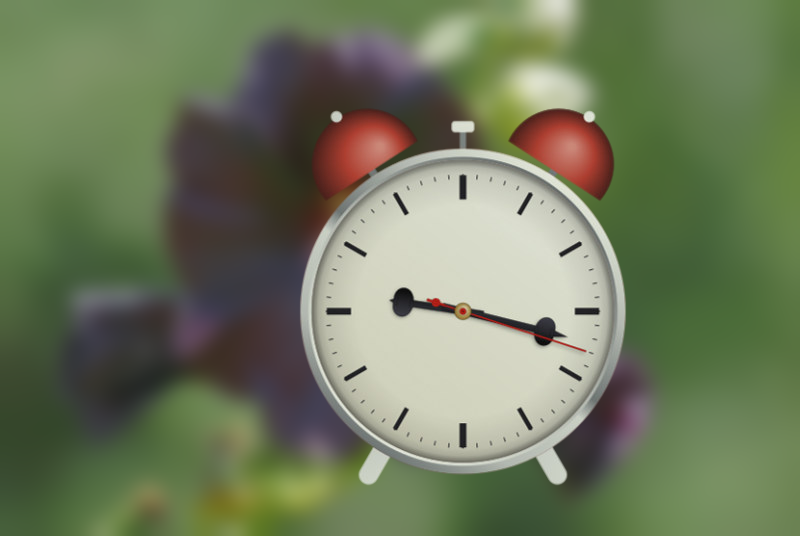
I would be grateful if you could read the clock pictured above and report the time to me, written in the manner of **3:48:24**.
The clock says **9:17:18**
